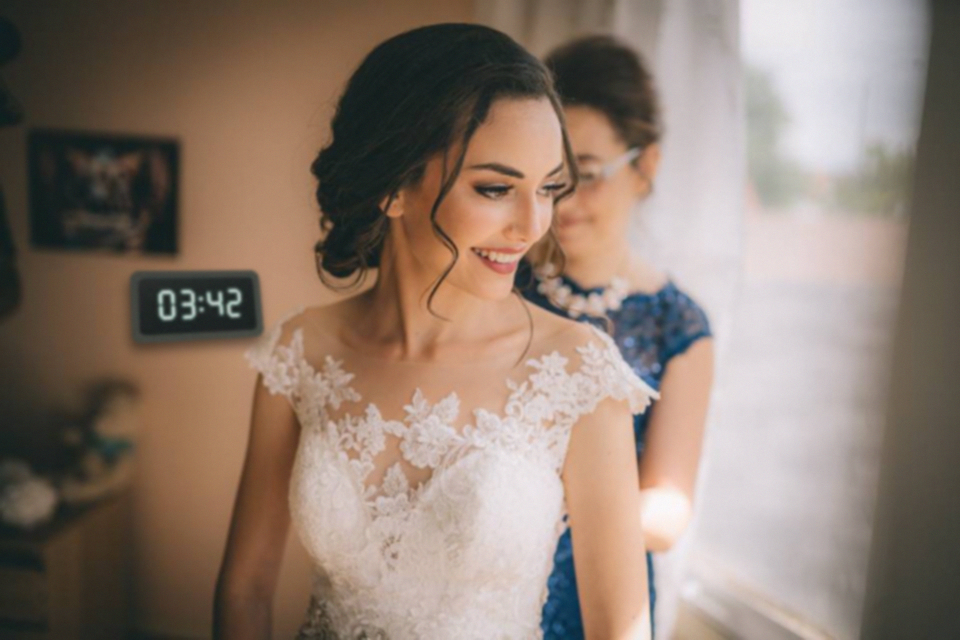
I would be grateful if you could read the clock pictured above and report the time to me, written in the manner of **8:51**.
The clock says **3:42**
